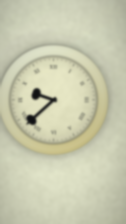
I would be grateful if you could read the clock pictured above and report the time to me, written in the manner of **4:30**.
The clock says **9:38**
